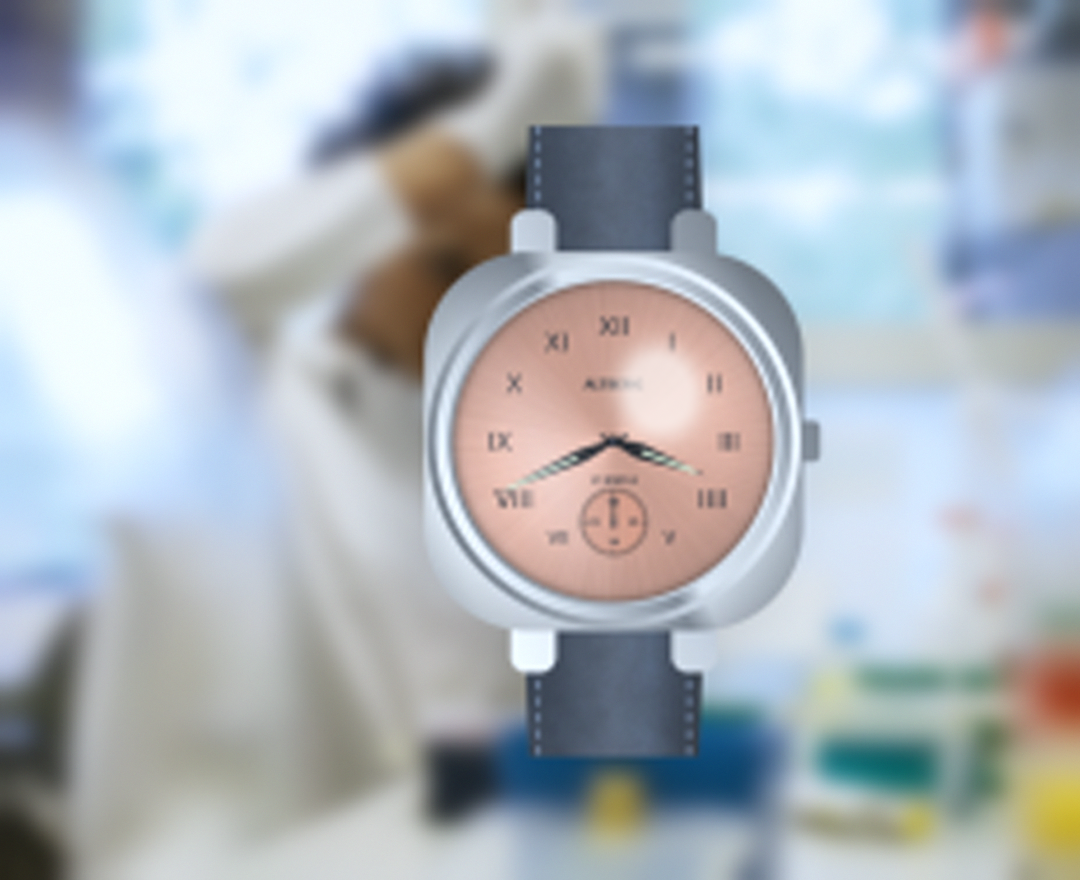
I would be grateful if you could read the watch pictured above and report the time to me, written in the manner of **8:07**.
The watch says **3:41**
